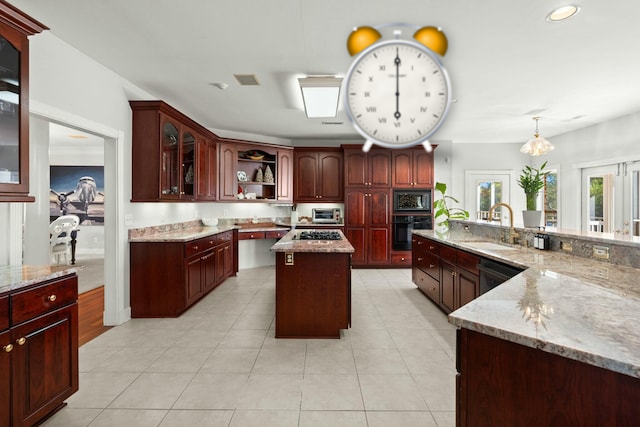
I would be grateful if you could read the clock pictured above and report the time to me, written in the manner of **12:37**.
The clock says **6:00**
